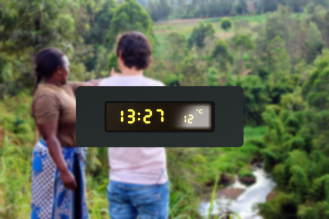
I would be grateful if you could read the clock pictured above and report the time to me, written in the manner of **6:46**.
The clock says **13:27**
